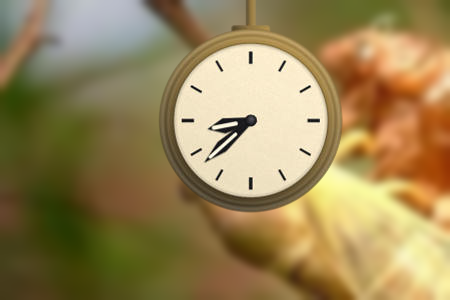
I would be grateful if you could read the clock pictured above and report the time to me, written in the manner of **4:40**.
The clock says **8:38**
